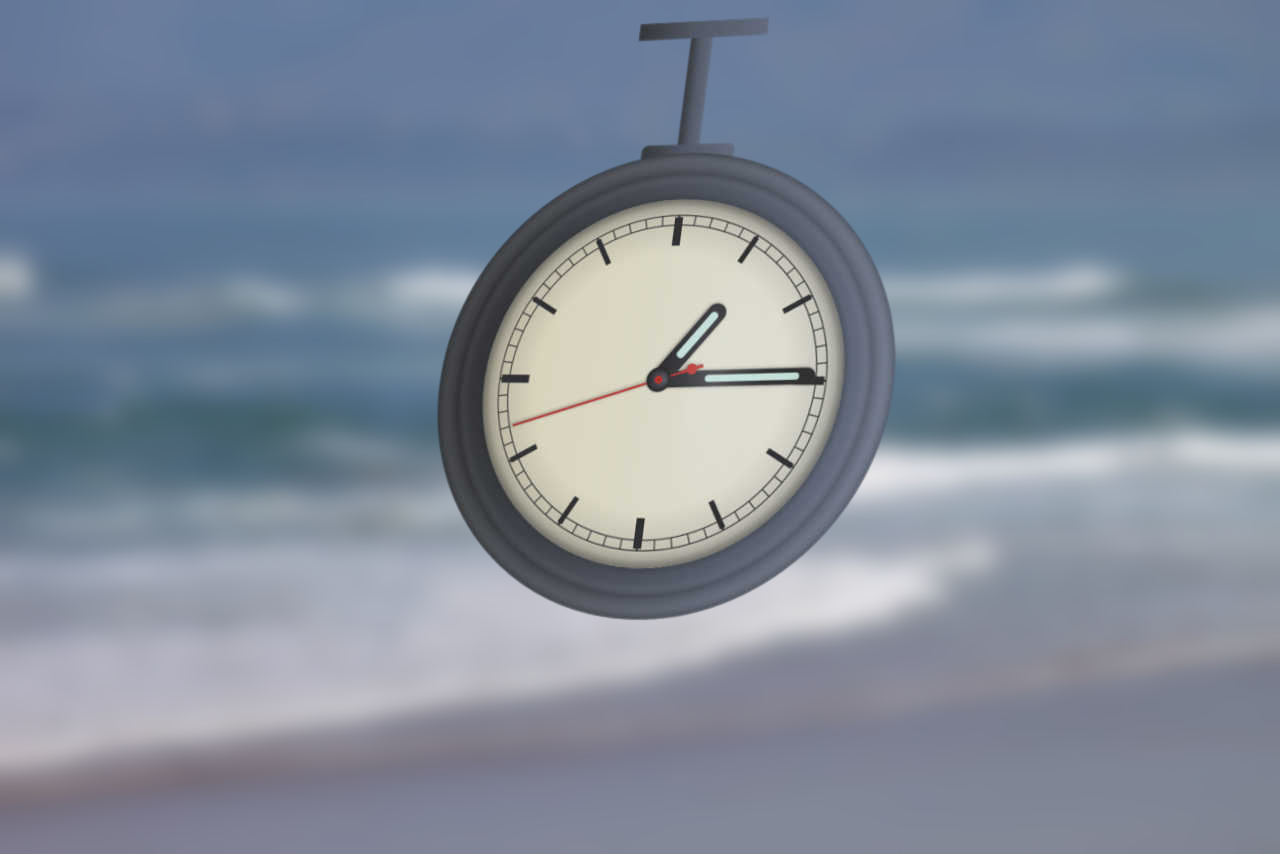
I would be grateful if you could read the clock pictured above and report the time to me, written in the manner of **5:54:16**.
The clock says **1:14:42**
